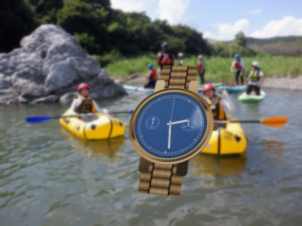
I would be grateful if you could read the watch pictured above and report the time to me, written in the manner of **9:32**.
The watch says **2:29**
